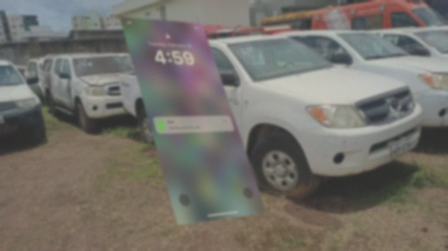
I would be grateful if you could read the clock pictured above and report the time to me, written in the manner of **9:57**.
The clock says **4:59**
